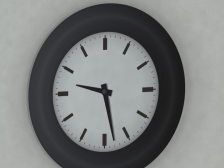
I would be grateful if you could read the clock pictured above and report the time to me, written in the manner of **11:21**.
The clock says **9:28**
